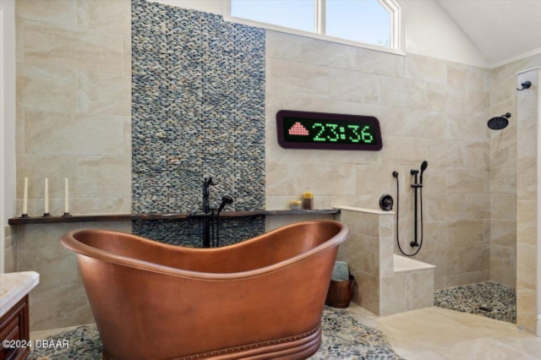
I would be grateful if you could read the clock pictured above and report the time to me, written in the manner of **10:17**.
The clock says **23:36**
